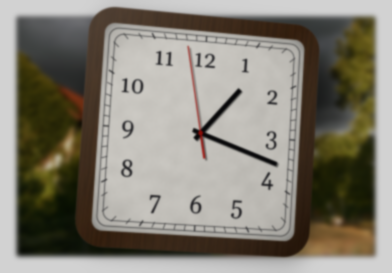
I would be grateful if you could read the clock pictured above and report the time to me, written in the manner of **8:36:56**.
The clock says **1:17:58**
